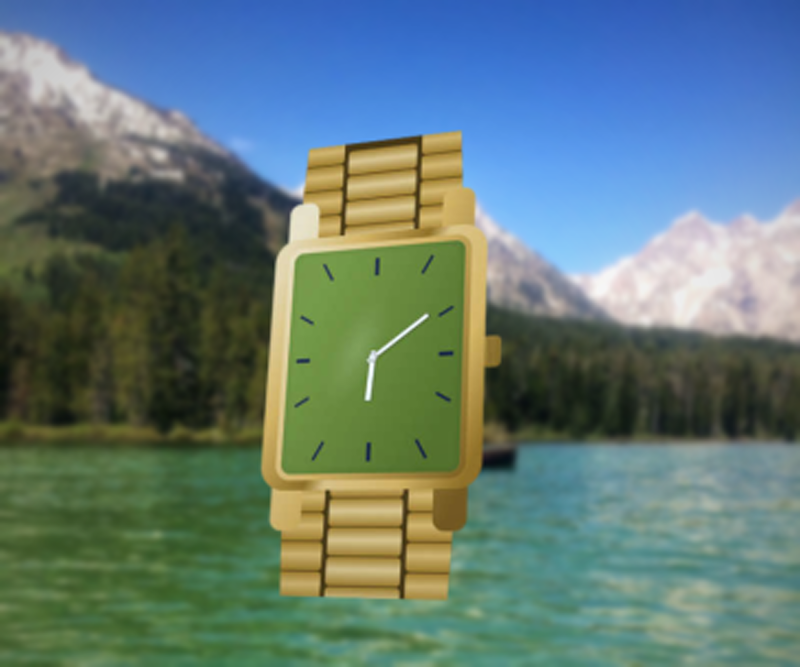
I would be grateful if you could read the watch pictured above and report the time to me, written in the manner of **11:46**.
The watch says **6:09**
